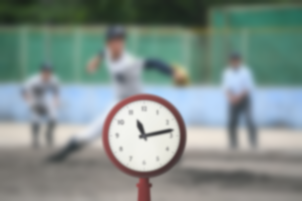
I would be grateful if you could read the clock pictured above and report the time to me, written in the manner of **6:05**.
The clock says **11:13**
